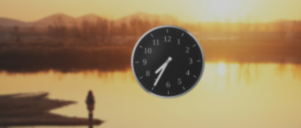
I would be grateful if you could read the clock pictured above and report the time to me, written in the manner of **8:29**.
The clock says **7:35**
